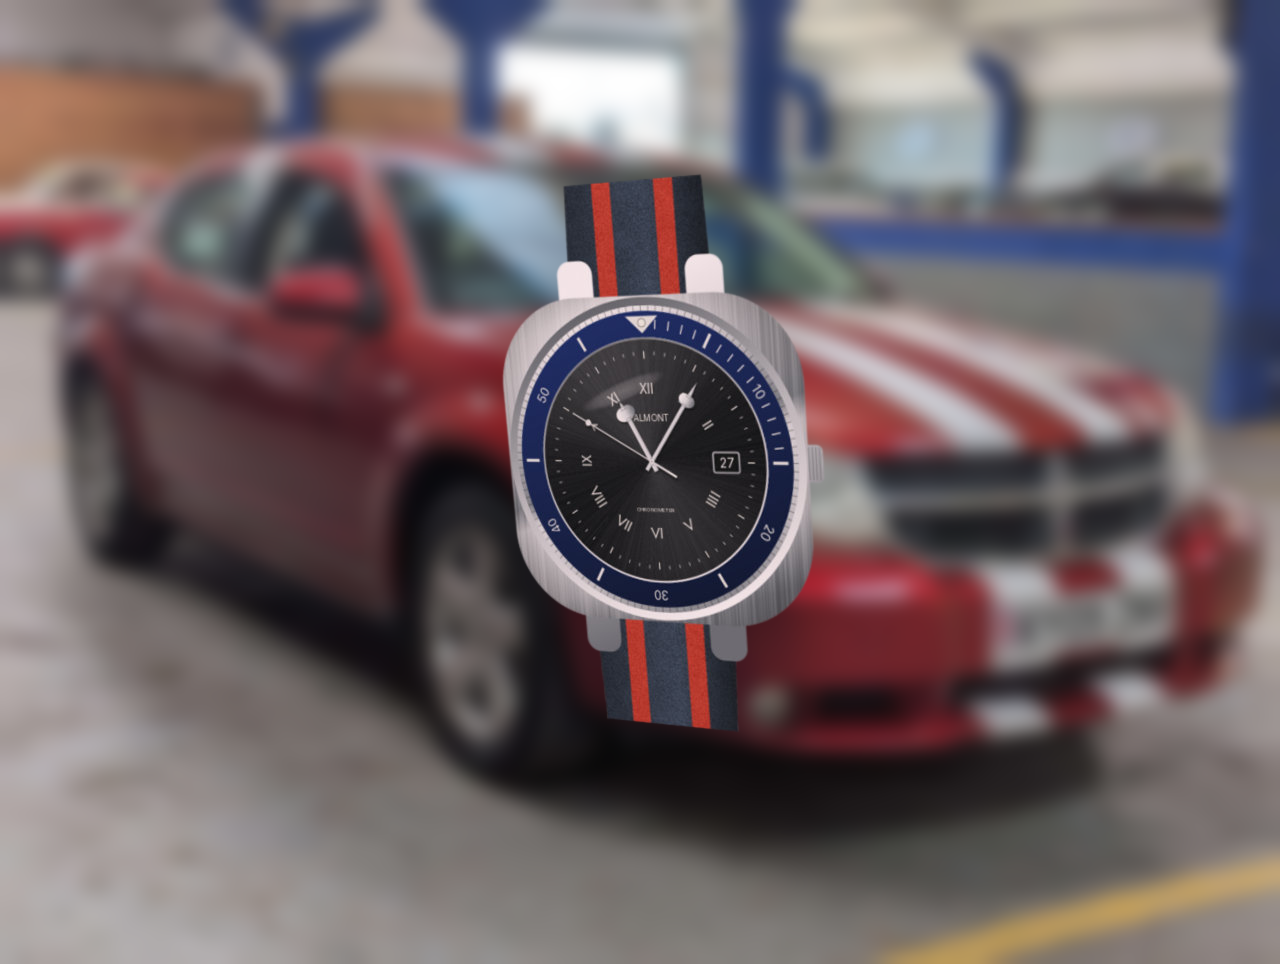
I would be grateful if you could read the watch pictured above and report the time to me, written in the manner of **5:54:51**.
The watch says **11:05:50**
